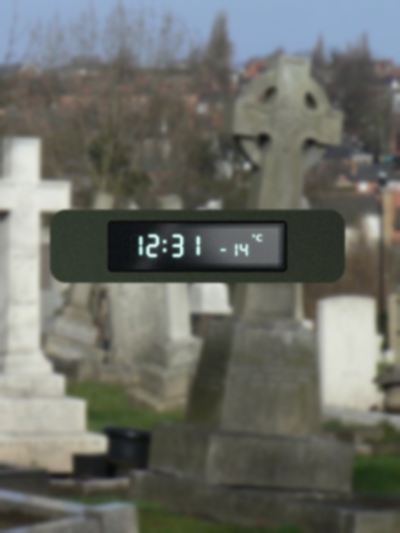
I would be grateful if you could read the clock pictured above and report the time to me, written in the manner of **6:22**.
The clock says **12:31**
